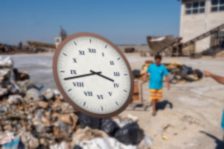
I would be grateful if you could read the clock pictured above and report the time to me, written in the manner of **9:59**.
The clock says **3:43**
